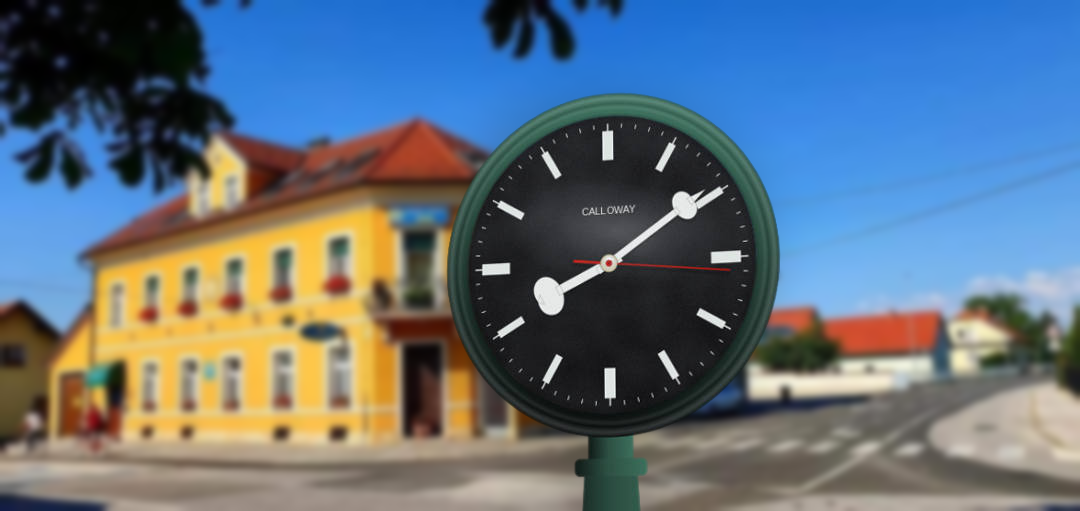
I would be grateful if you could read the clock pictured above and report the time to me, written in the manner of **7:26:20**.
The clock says **8:09:16**
